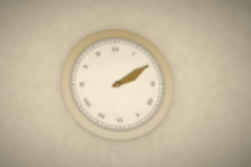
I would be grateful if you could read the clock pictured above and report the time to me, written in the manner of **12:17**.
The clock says **2:10**
